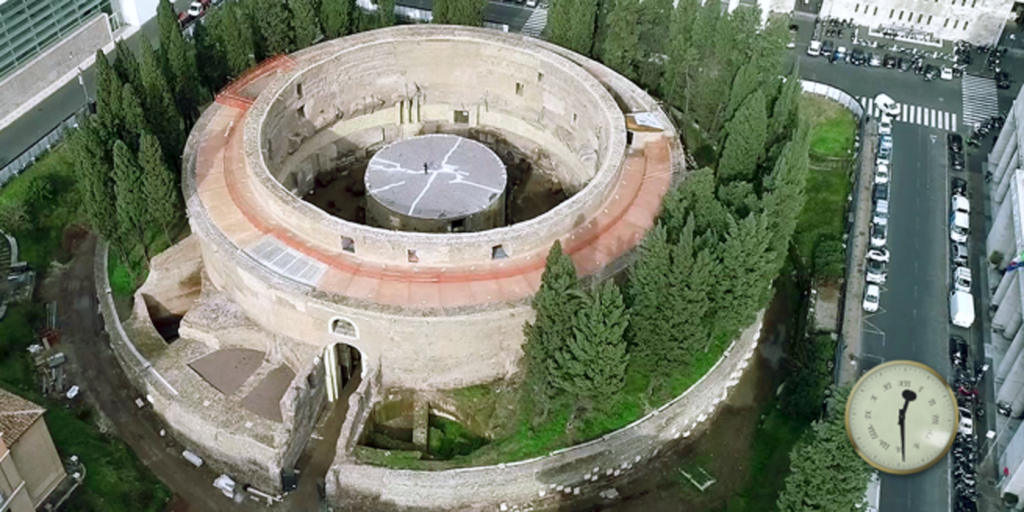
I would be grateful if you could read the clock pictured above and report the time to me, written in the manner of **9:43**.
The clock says **12:29**
